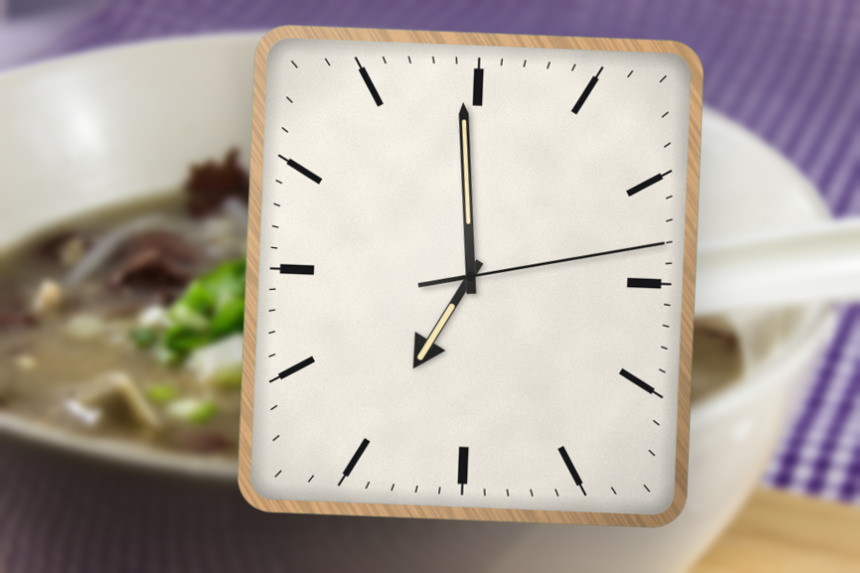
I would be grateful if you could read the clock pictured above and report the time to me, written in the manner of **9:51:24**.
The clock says **6:59:13**
